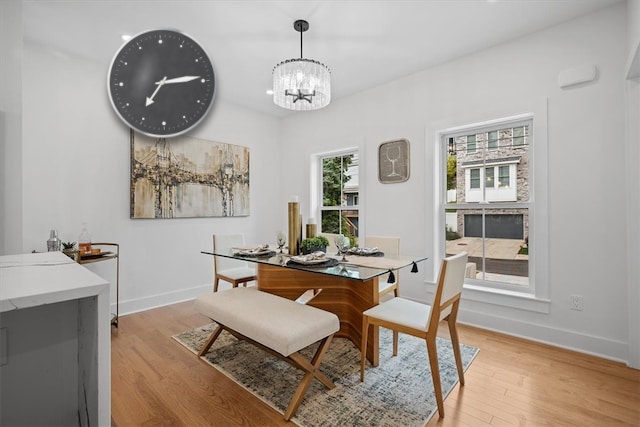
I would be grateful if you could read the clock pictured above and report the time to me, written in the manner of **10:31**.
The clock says **7:14**
